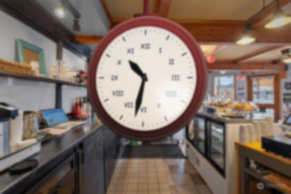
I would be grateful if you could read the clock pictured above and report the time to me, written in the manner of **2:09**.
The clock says **10:32**
